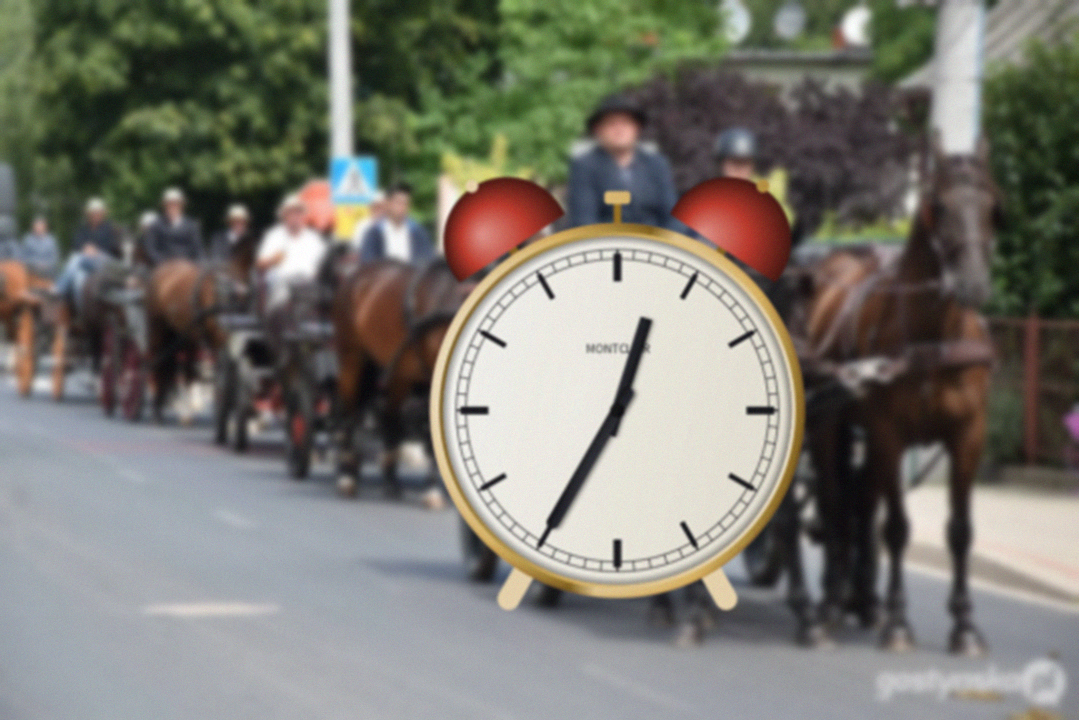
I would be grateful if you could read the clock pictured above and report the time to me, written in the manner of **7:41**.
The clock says **12:35**
